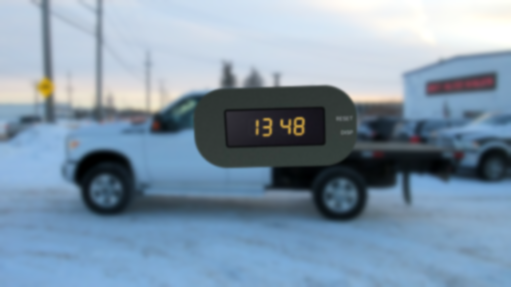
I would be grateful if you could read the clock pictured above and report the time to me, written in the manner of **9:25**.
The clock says **13:48**
